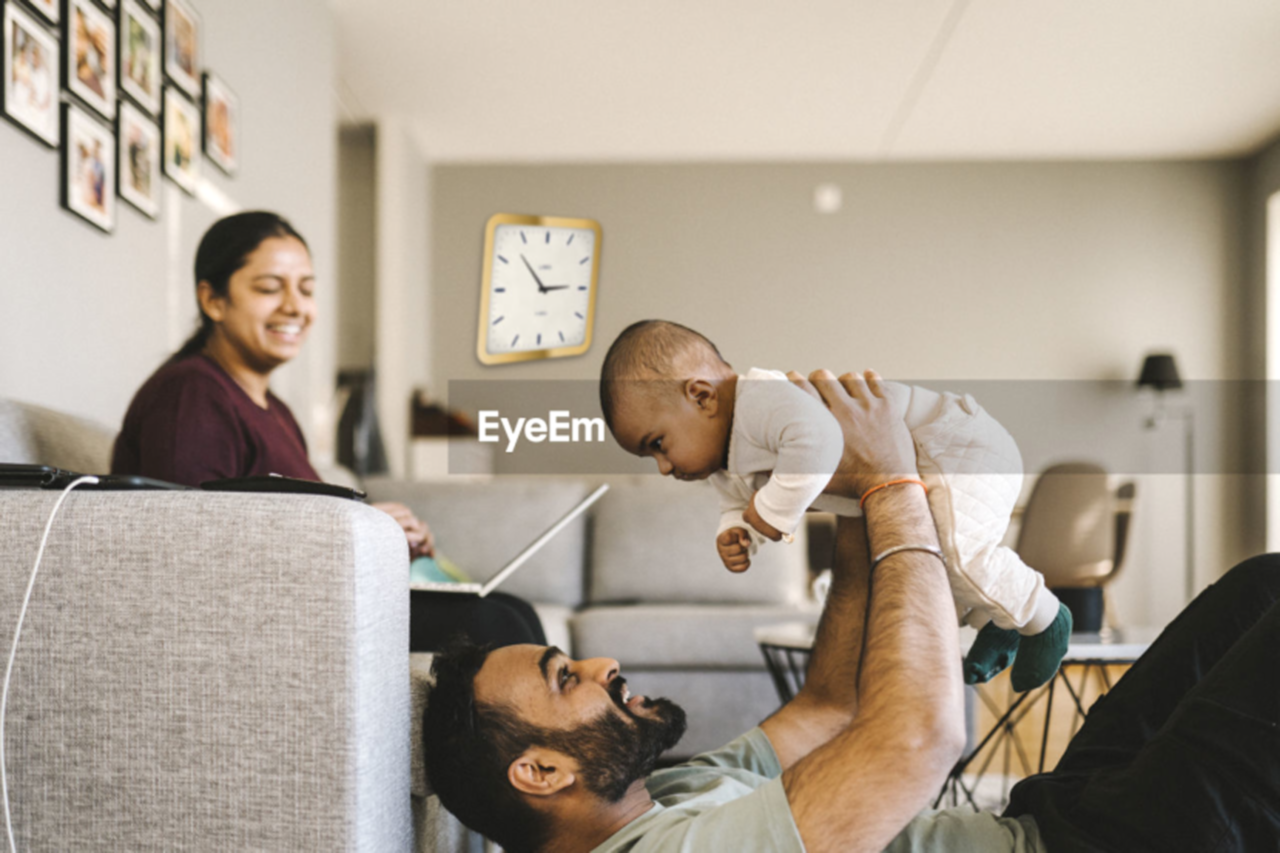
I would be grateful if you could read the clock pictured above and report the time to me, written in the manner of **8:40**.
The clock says **2:53**
